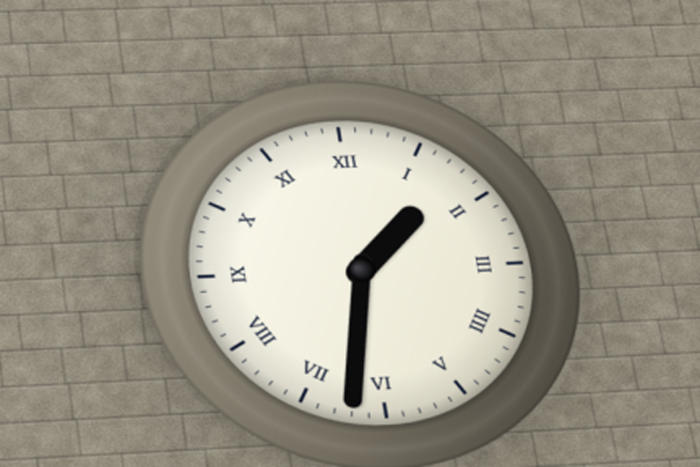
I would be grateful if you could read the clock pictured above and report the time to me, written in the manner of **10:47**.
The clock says **1:32**
